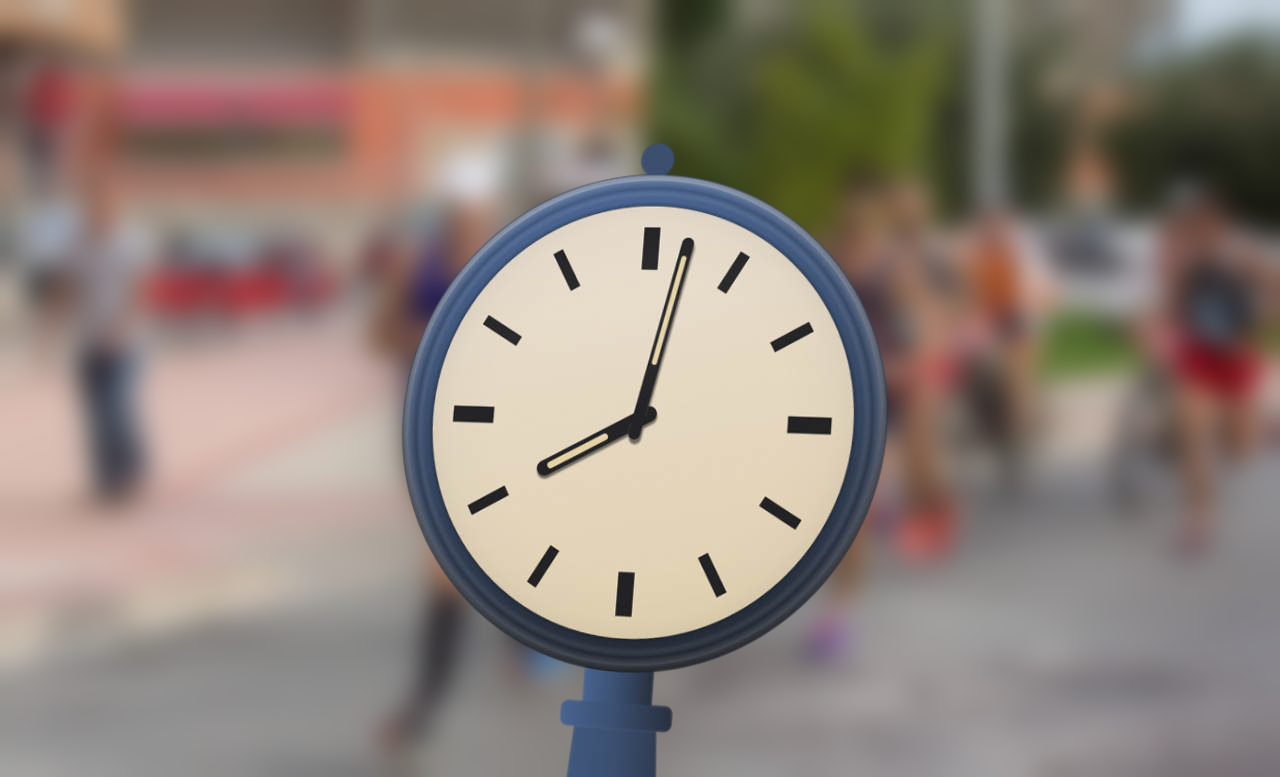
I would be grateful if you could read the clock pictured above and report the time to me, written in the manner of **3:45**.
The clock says **8:02**
